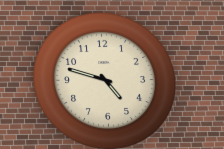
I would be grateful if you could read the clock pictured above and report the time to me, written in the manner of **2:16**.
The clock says **4:48**
